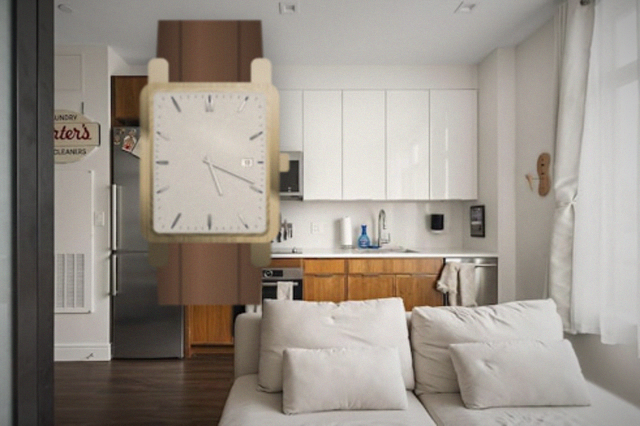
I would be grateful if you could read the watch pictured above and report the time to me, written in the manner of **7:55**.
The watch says **5:19**
